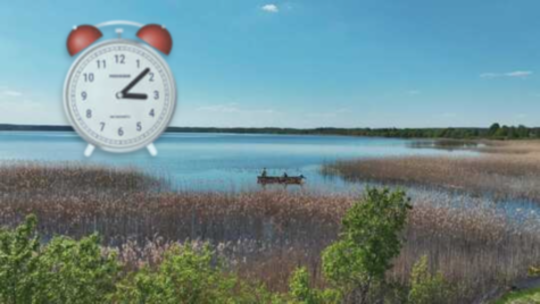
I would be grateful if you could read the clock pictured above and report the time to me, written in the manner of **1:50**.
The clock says **3:08**
